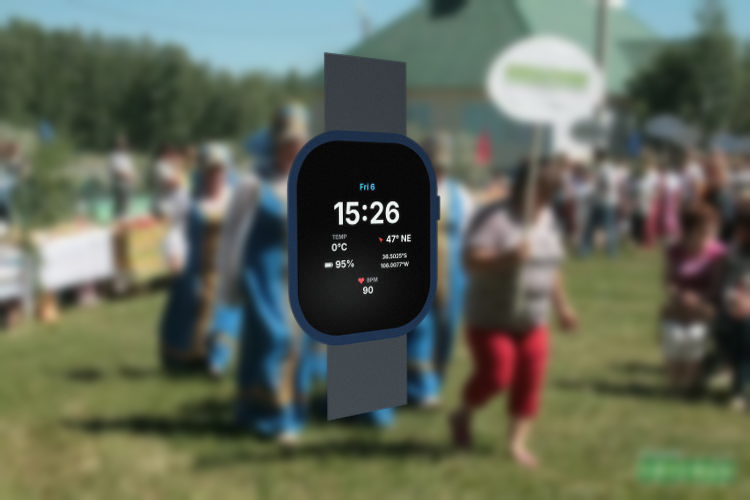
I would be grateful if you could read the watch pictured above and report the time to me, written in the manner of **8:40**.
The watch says **15:26**
